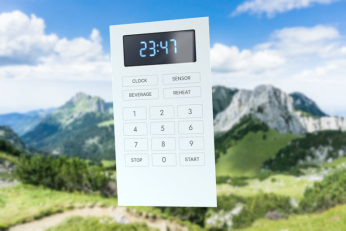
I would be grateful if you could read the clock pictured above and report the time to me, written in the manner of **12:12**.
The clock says **23:47**
